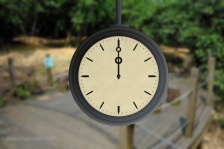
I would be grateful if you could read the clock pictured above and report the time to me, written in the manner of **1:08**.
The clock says **12:00**
